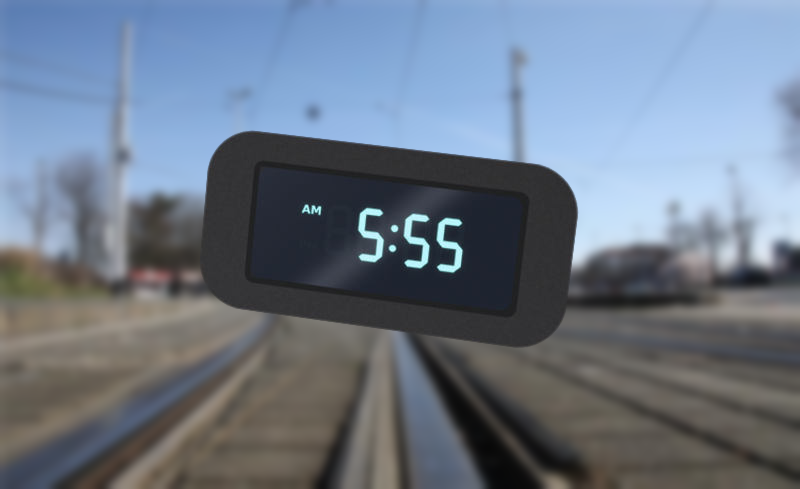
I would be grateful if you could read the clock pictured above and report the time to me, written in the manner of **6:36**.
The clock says **5:55**
